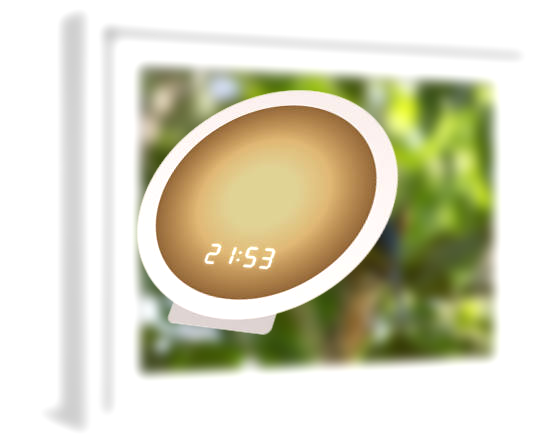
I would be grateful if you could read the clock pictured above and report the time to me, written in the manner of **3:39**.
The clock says **21:53**
